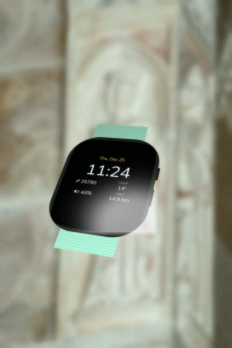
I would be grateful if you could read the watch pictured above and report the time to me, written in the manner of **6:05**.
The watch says **11:24**
